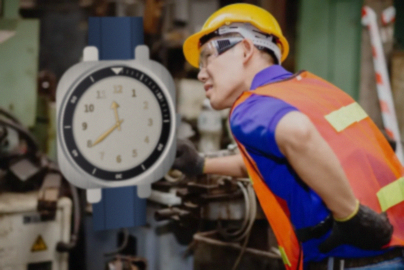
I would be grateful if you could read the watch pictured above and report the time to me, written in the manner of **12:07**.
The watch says **11:39**
